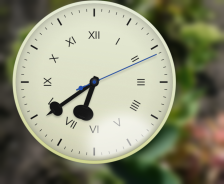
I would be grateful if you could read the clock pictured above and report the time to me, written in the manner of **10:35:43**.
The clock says **6:39:11**
